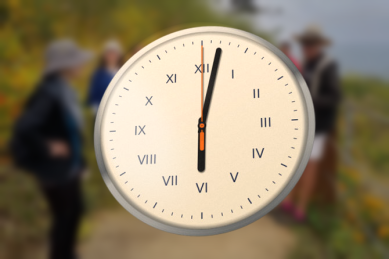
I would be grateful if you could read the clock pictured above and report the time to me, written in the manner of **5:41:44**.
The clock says **6:02:00**
